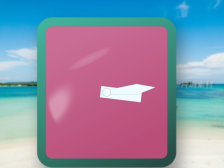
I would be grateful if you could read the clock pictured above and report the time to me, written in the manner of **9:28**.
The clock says **3:14**
